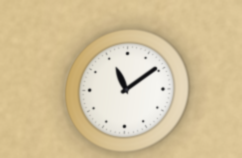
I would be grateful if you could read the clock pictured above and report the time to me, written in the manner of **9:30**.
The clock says **11:09**
